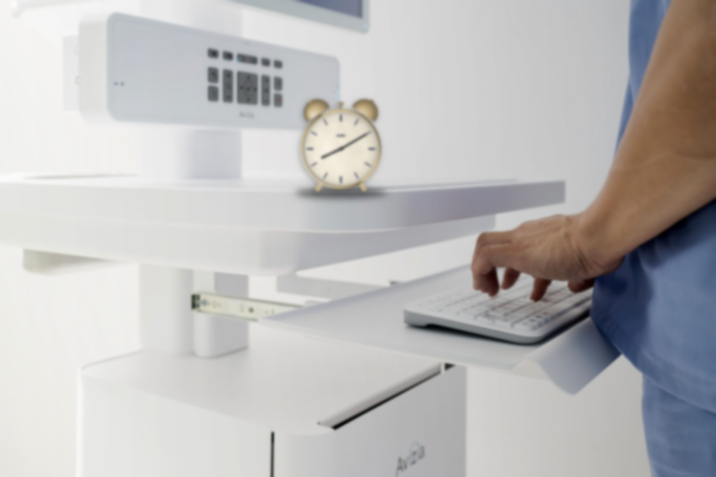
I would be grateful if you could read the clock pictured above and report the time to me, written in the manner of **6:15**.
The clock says **8:10**
